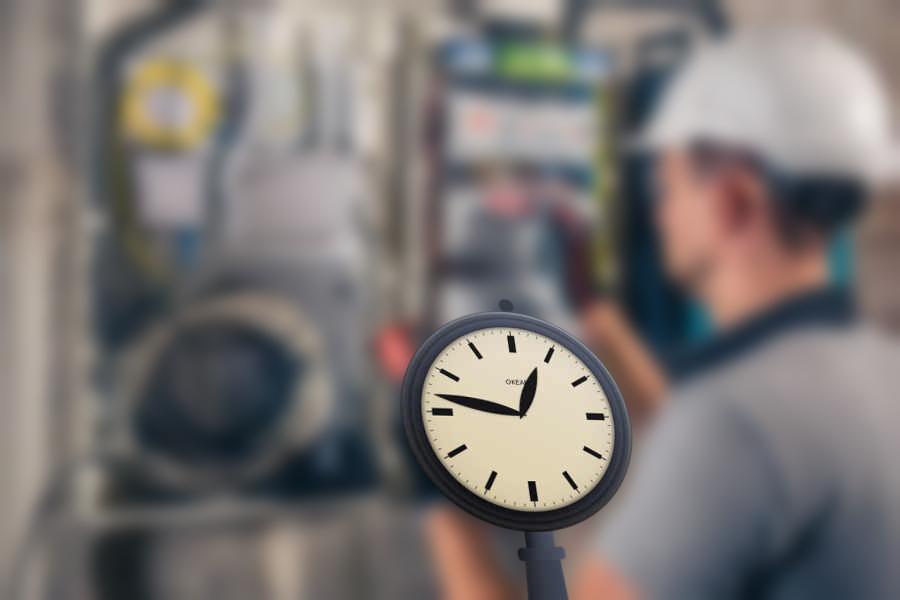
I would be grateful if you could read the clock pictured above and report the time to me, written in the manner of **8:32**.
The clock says **12:47**
